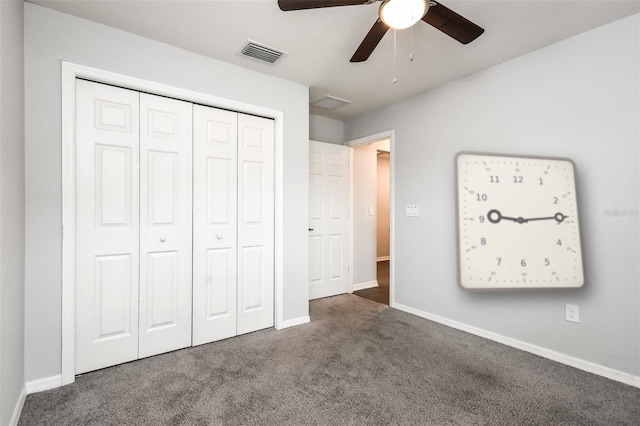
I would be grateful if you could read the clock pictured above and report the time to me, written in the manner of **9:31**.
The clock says **9:14**
